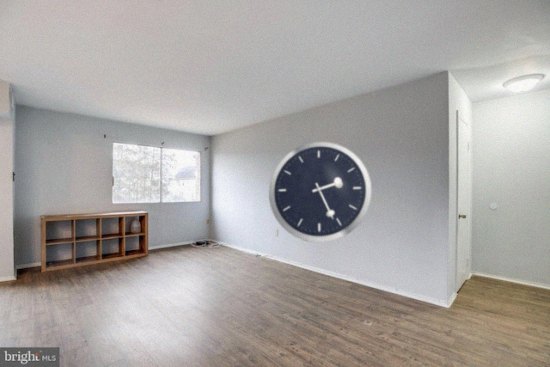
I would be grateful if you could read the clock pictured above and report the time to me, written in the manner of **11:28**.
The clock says **2:26**
